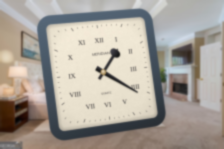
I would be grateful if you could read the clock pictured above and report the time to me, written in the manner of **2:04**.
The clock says **1:21**
